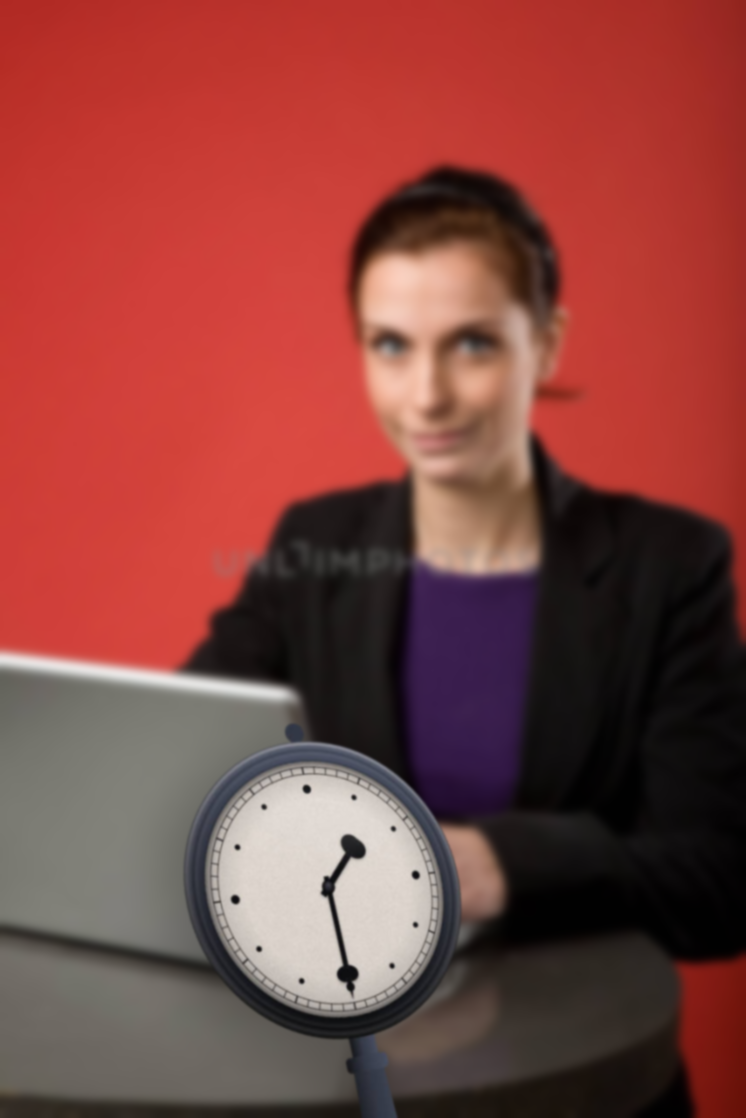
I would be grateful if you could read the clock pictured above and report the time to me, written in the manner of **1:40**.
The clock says **1:30**
